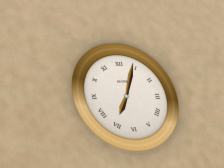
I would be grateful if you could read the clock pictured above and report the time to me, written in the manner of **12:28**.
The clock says **7:04**
